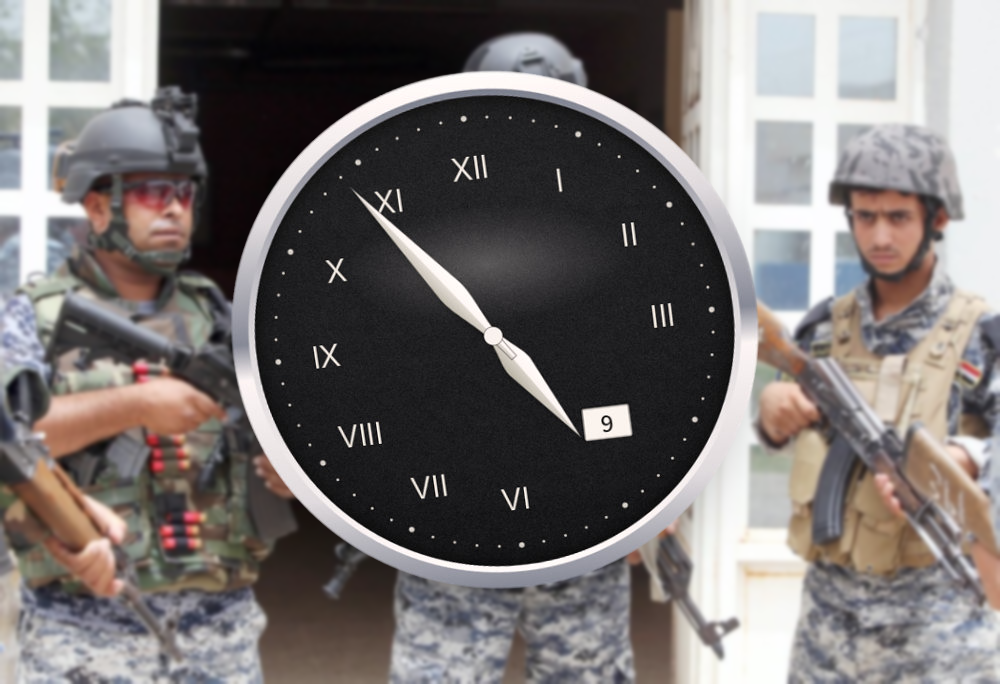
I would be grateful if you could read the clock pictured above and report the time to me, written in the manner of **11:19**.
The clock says **4:54**
